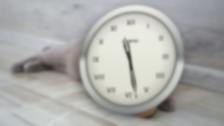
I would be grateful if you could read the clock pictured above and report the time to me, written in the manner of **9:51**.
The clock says **11:28**
